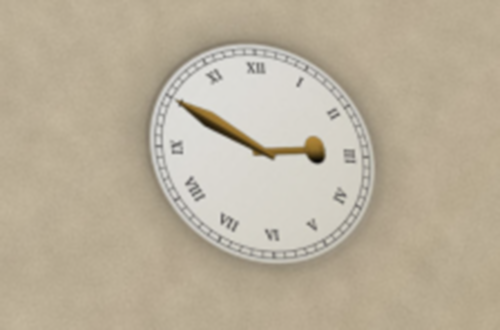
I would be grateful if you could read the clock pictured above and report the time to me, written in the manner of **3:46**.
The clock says **2:50**
